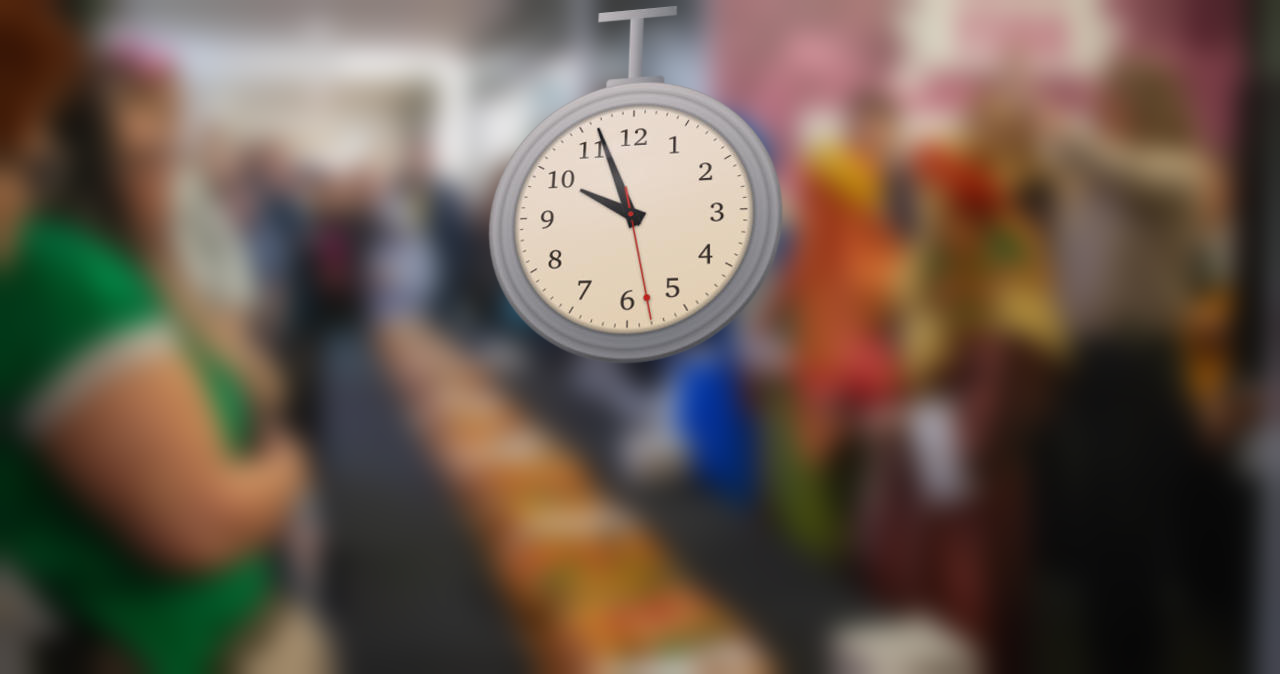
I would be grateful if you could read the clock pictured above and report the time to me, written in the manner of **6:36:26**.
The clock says **9:56:28**
